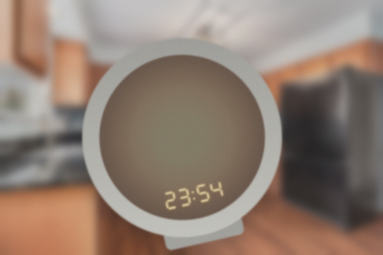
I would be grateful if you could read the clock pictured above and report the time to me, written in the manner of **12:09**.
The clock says **23:54**
